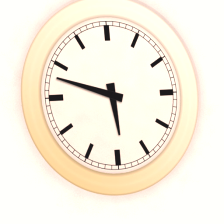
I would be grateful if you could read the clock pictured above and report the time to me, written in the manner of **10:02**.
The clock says **5:48**
